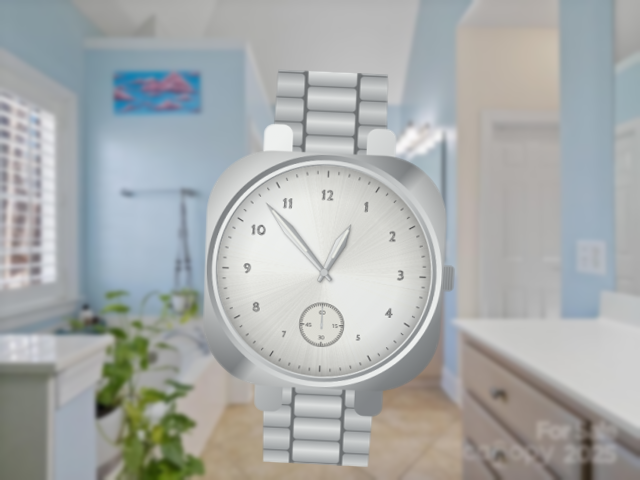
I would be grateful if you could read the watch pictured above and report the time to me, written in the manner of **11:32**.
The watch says **12:53**
